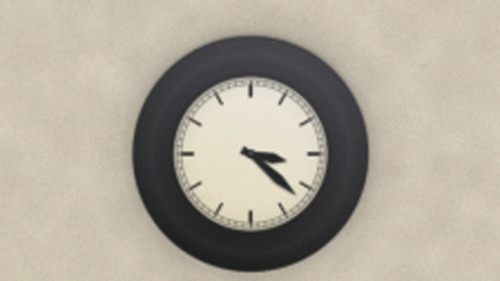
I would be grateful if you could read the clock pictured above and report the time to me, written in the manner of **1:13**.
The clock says **3:22**
